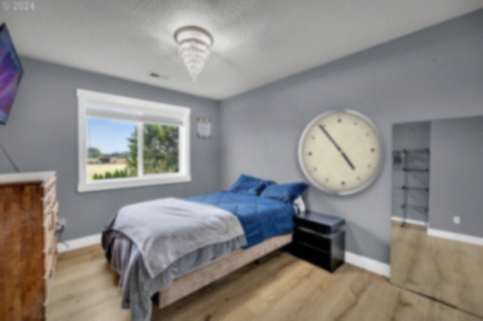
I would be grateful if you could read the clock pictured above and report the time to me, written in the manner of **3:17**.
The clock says **4:54**
